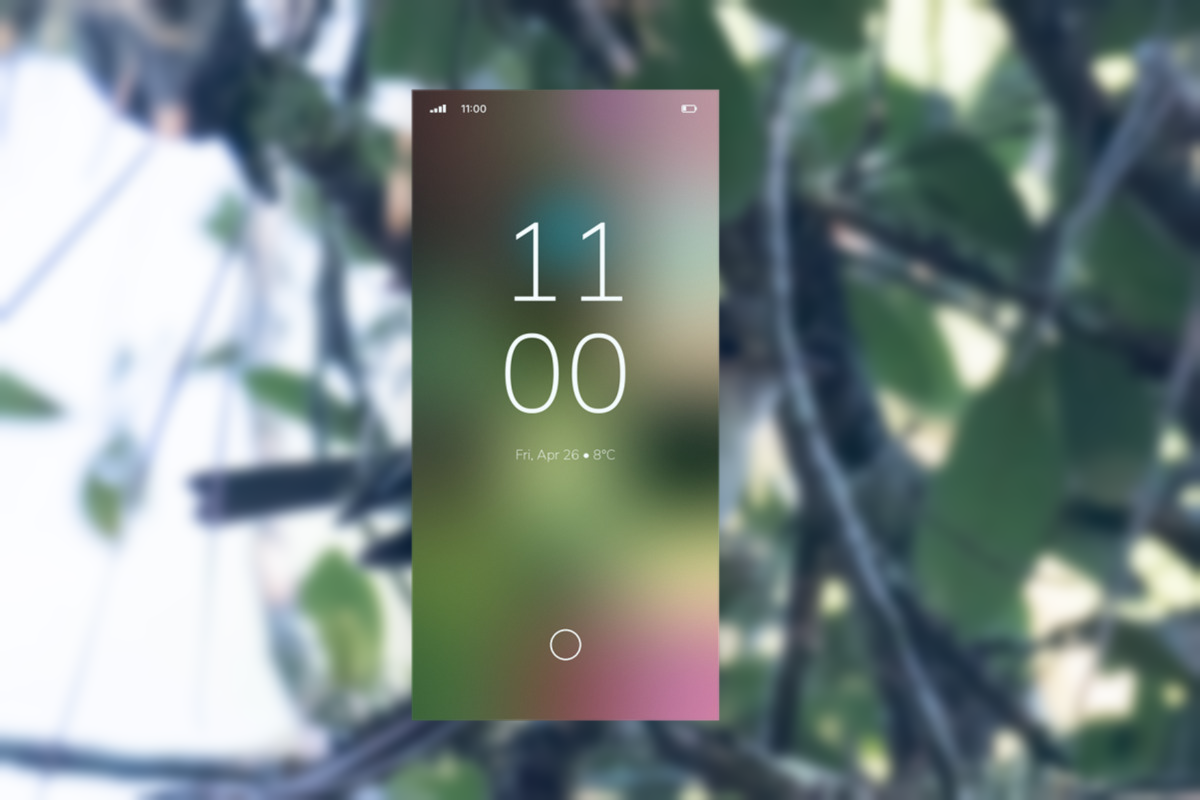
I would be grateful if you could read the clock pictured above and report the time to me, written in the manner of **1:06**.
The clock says **11:00**
